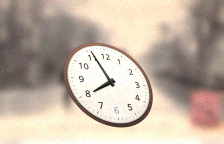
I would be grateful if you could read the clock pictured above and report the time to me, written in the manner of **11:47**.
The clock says **7:56**
